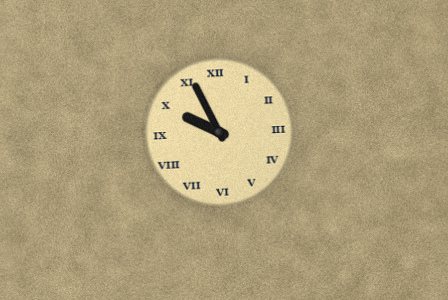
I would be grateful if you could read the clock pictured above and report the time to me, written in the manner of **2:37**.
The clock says **9:56**
